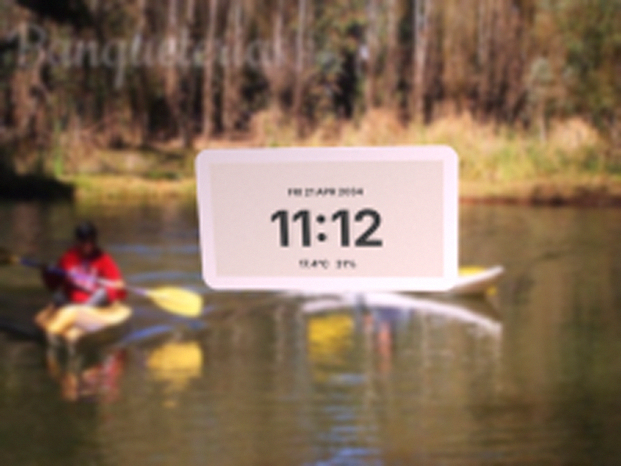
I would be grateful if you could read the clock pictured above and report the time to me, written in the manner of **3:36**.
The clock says **11:12**
